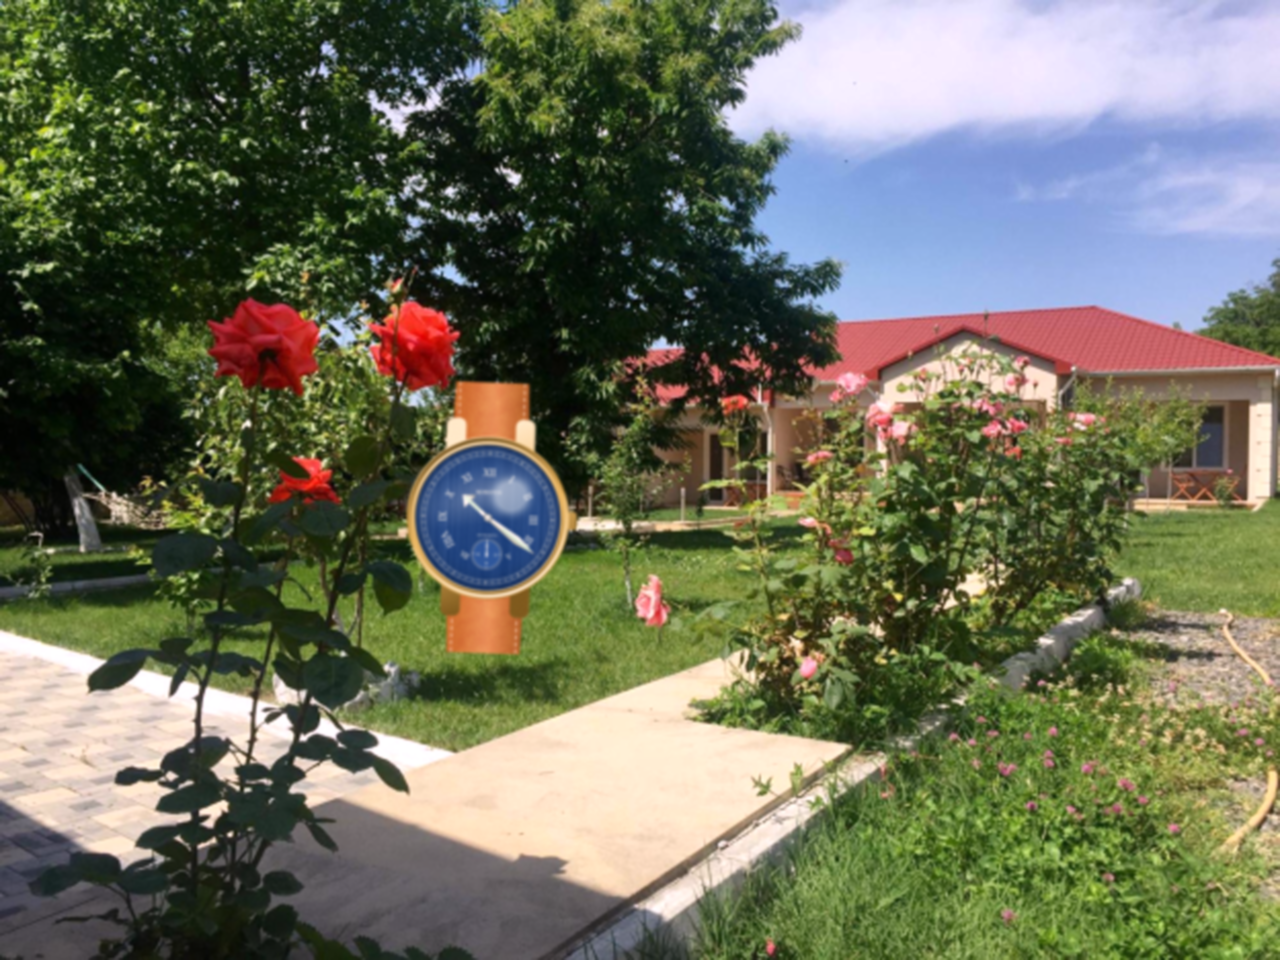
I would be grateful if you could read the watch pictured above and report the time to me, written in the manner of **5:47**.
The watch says **10:21**
